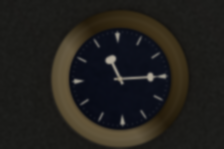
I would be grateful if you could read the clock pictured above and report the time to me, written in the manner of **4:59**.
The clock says **11:15**
